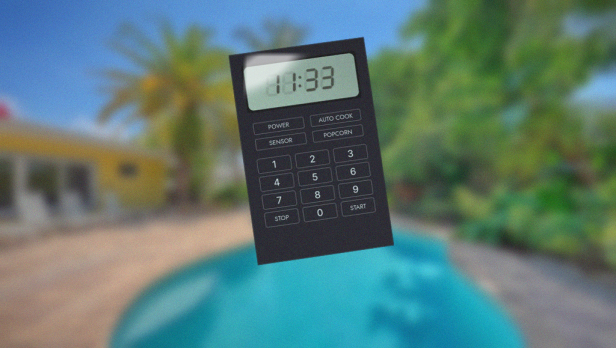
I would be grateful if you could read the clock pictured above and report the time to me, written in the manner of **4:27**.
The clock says **11:33**
